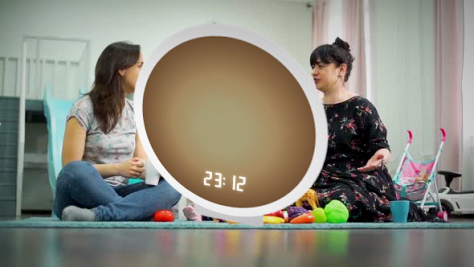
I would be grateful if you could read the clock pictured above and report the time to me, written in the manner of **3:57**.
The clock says **23:12**
